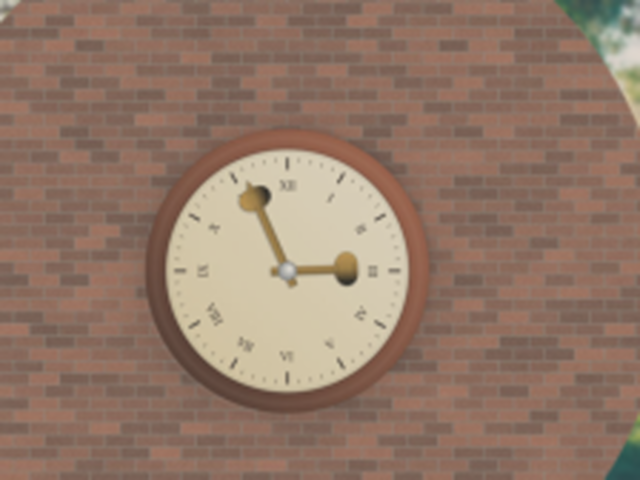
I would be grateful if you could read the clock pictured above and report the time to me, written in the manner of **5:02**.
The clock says **2:56**
